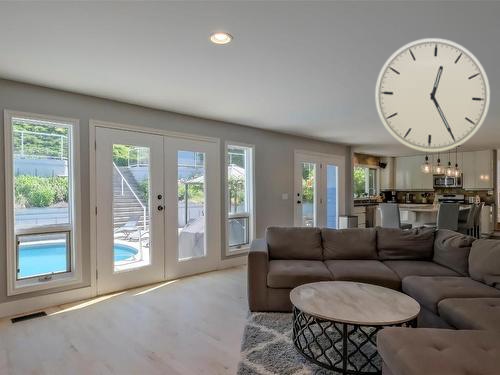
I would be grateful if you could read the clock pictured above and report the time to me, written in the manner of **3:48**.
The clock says **12:25**
